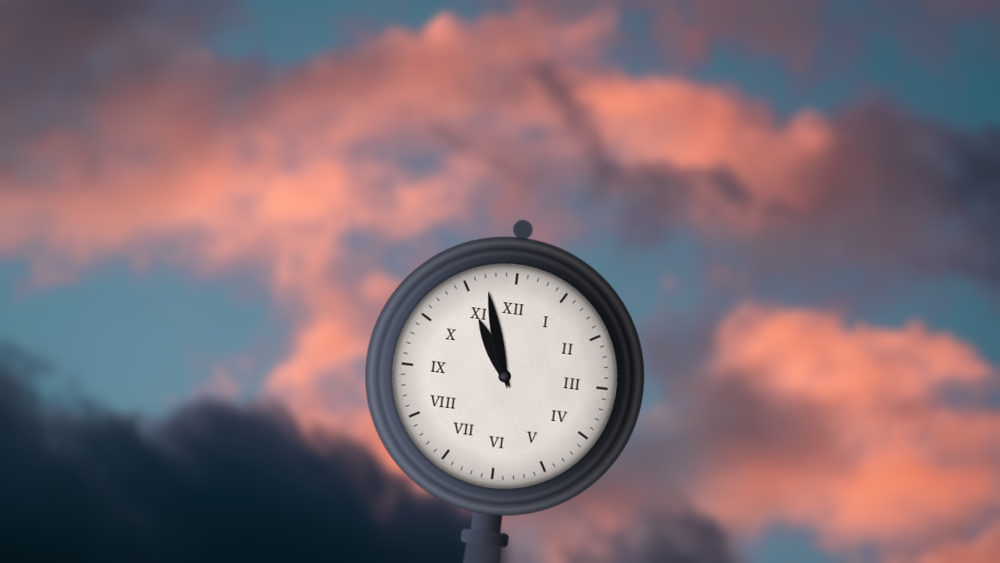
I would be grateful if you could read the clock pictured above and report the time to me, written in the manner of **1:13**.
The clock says **10:57**
